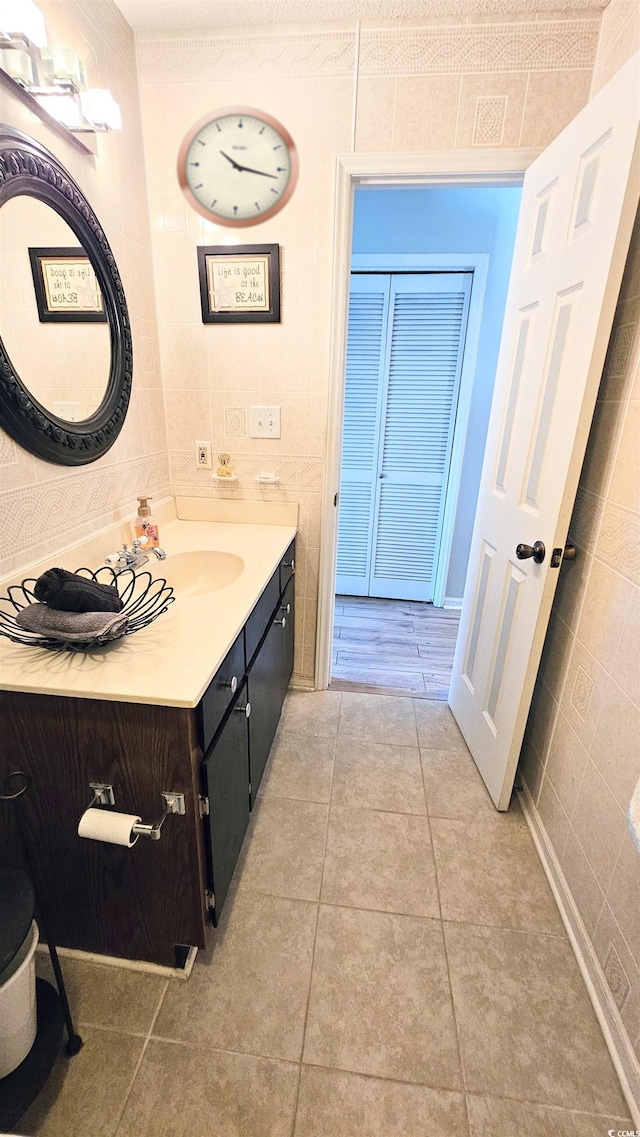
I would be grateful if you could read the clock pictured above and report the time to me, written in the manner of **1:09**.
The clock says **10:17**
